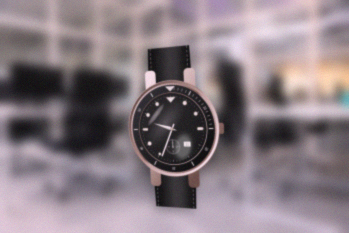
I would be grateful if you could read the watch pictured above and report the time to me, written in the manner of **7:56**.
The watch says **9:34**
